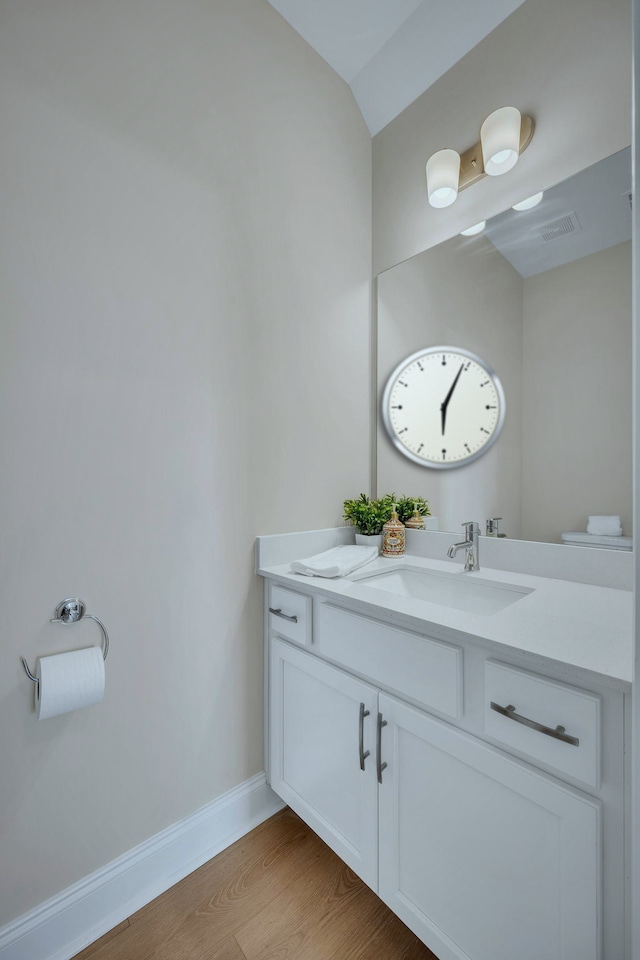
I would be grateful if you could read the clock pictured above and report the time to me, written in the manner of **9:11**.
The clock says **6:04**
